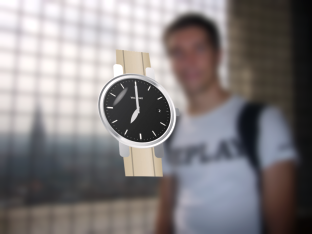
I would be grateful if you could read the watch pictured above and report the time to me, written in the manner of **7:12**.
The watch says **7:00**
